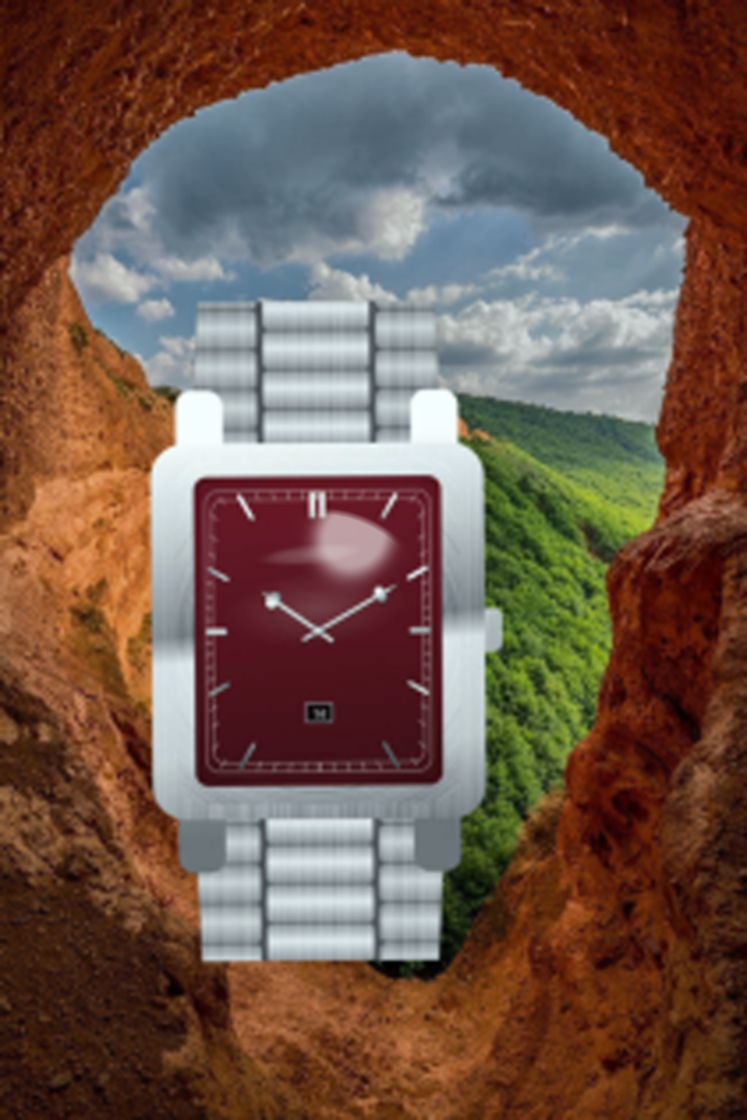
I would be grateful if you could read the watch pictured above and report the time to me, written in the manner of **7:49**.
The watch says **10:10**
